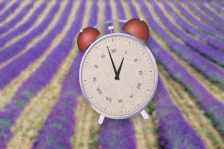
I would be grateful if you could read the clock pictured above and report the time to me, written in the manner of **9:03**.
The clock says **12:58**
